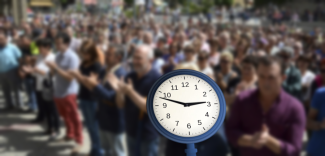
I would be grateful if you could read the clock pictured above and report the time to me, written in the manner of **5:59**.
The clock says **2:48**
